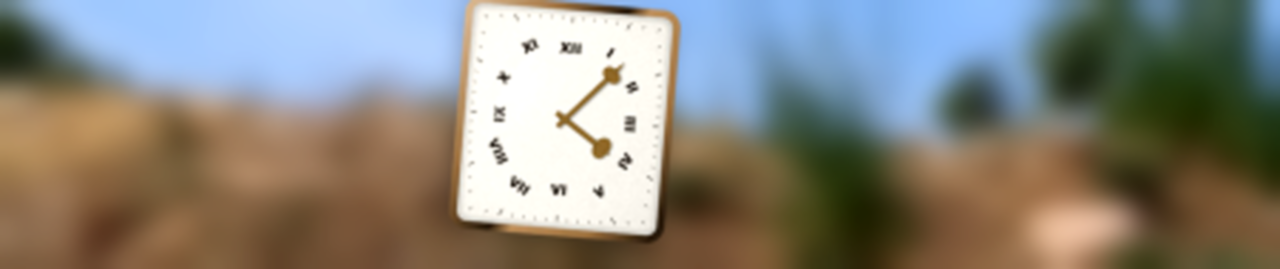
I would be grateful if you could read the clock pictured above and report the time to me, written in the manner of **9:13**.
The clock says **4:07**
